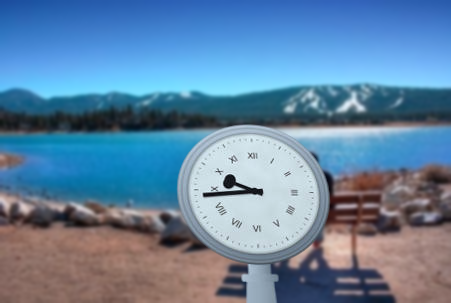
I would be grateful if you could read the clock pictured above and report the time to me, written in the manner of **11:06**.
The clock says **9:44**
